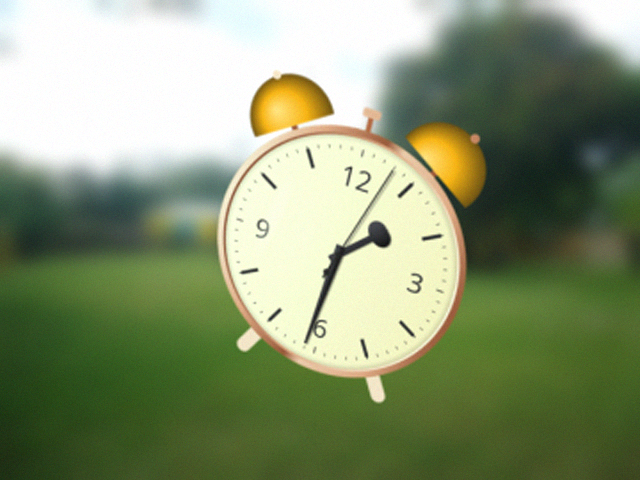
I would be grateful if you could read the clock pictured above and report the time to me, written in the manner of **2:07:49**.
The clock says **1:31:03**
